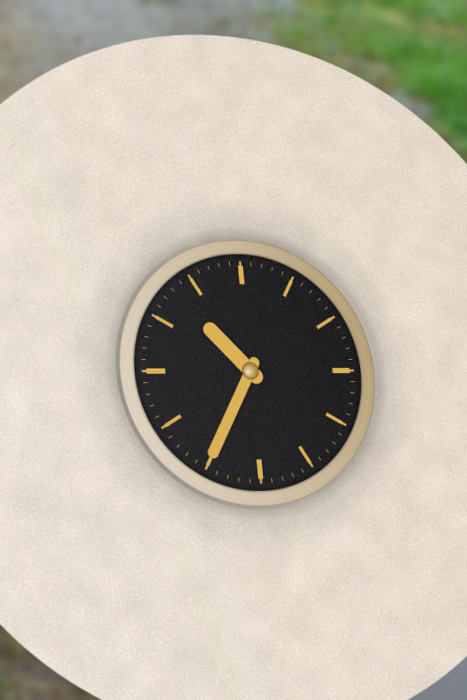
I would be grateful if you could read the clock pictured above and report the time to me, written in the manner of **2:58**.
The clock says **10:35**
